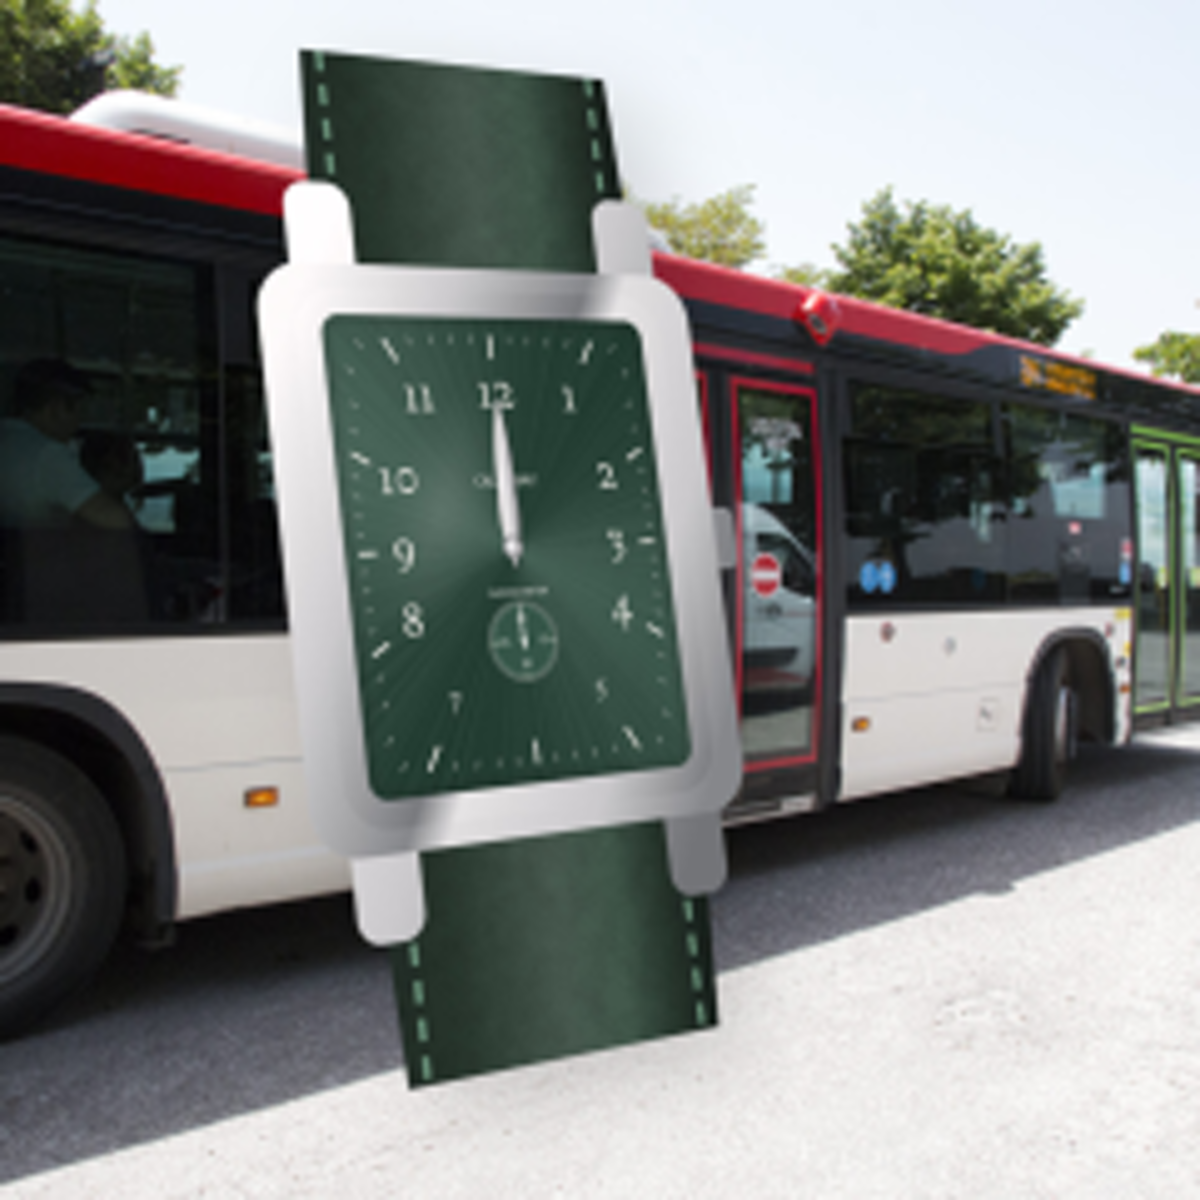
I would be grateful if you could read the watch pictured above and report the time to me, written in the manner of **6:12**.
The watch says **12:00**
